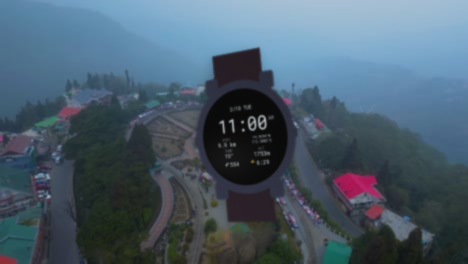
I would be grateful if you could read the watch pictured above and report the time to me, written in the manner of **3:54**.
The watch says **11:00**
